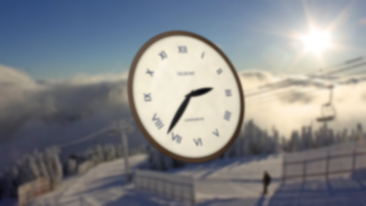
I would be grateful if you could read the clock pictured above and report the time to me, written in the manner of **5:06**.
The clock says **2:37**
